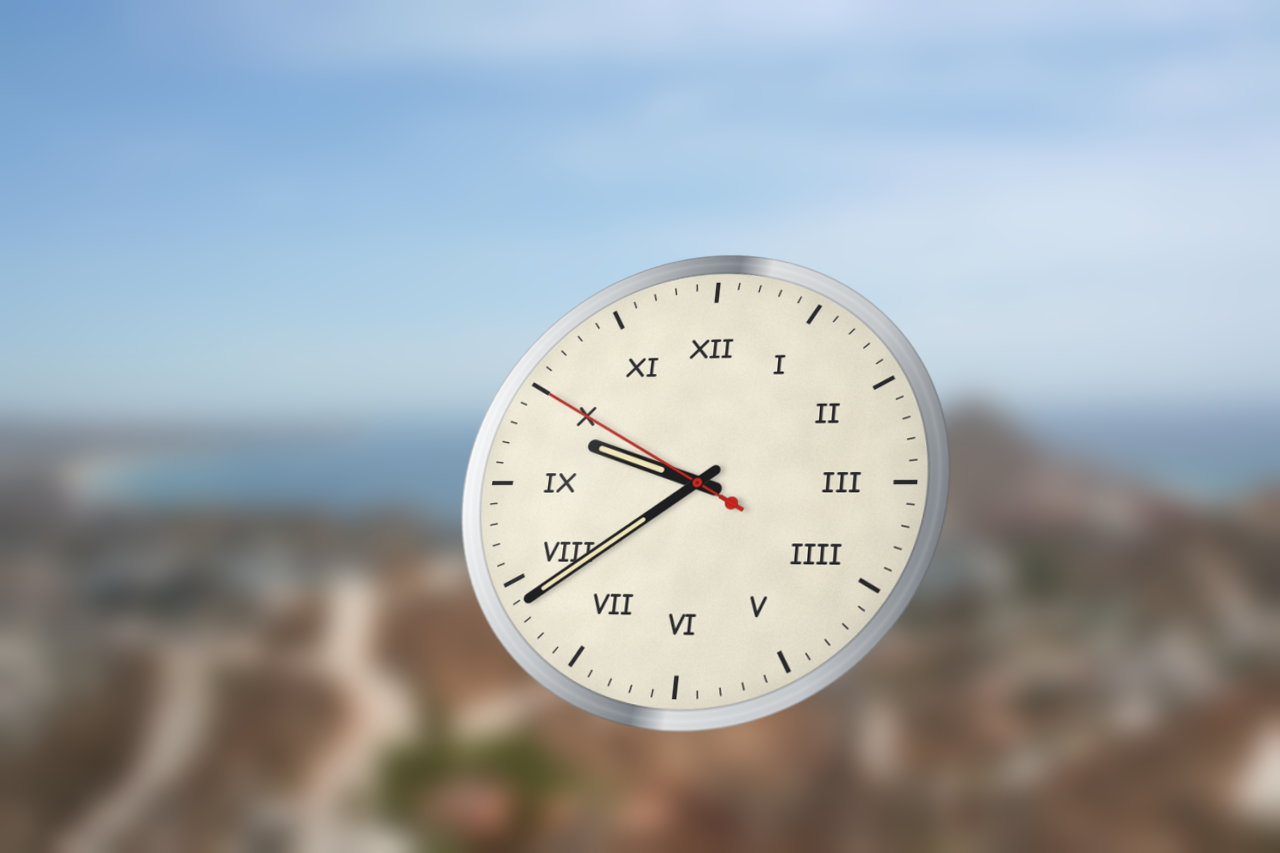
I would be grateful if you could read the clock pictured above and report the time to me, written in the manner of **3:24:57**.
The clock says **9:38:50**
